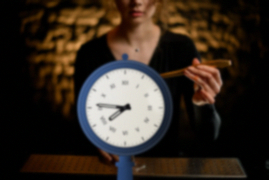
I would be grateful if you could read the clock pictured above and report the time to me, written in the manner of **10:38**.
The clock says **7:46**
